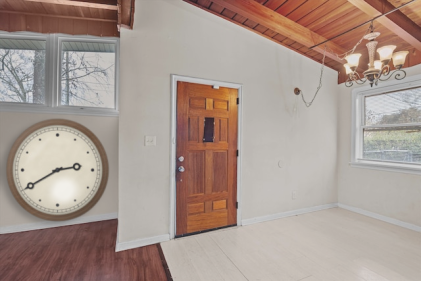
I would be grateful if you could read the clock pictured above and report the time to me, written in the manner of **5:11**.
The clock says **2:40**
